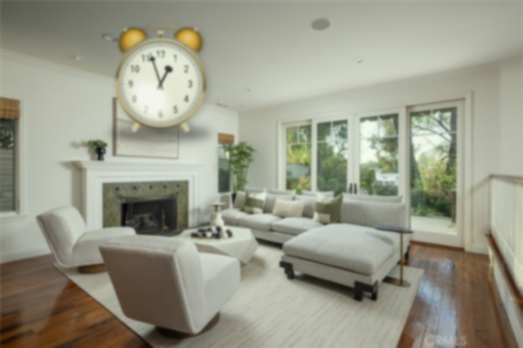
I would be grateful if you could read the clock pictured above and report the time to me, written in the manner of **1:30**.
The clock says **12:57**
